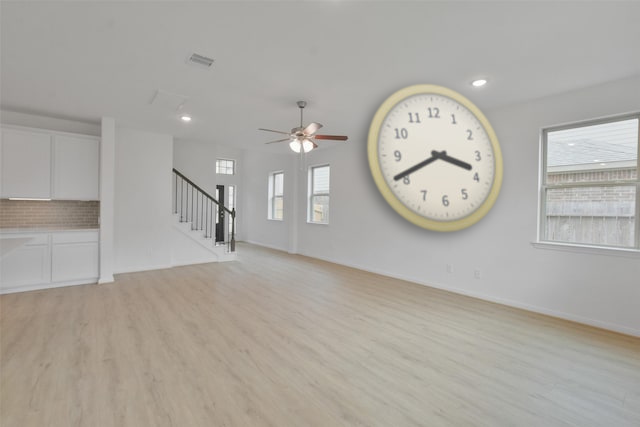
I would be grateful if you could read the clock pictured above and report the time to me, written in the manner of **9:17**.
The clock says **3:41**
